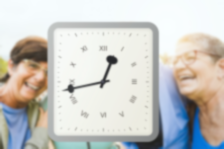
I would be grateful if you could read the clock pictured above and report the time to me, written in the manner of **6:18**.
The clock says **12:43**
